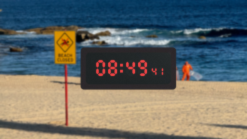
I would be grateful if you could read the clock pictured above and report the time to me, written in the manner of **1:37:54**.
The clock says **8:49:41**
